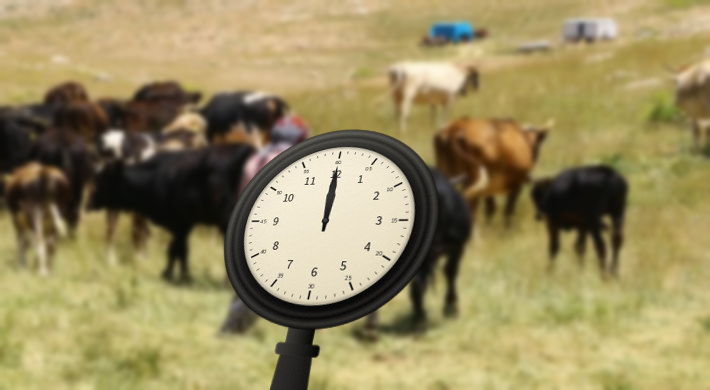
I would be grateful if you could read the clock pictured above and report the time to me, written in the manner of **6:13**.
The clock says **12:00**
